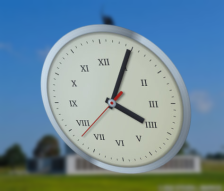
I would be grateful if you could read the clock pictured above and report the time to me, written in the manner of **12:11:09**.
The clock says **4:04:38**
